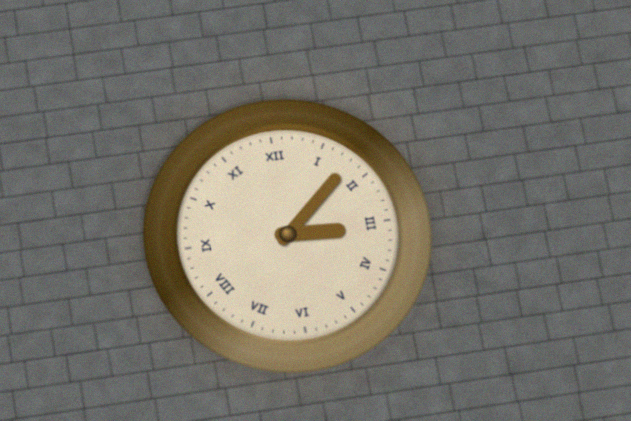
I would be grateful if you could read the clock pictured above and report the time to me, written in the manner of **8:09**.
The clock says **3:08**
